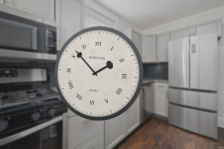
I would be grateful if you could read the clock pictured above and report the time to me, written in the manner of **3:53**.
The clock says **1:52**
